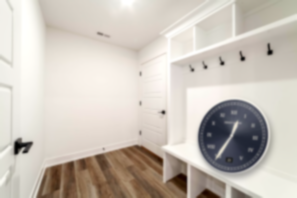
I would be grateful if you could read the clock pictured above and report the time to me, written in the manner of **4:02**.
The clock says **12:35**
